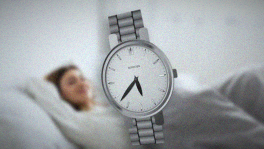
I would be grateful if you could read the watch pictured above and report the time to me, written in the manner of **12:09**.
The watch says **5:38**
